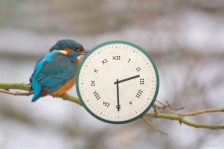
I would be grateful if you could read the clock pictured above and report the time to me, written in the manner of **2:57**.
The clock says **2:30**
